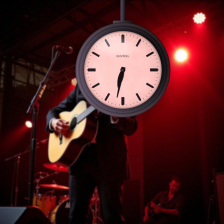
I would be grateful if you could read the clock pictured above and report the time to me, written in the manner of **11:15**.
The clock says **6:32**
